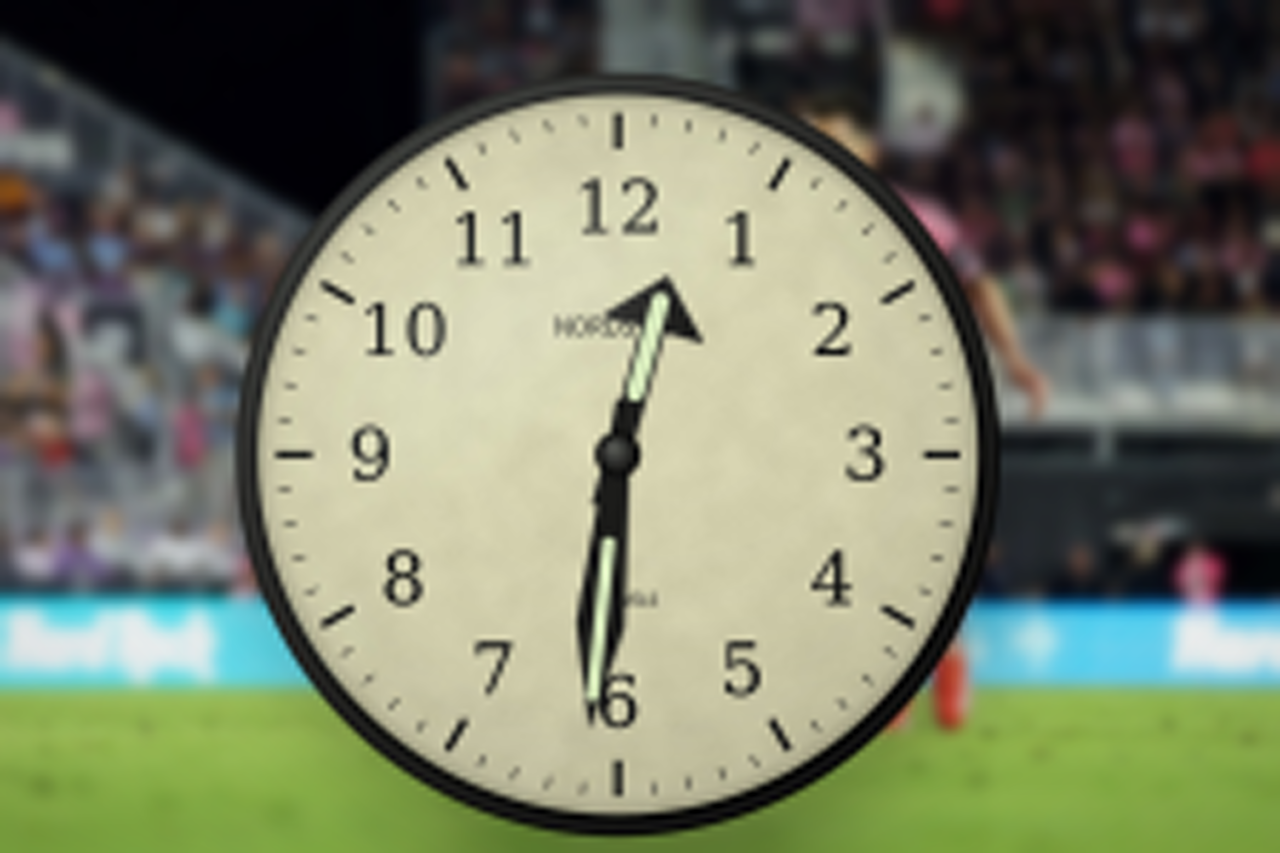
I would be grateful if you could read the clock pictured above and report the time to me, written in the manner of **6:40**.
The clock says **12:31**
